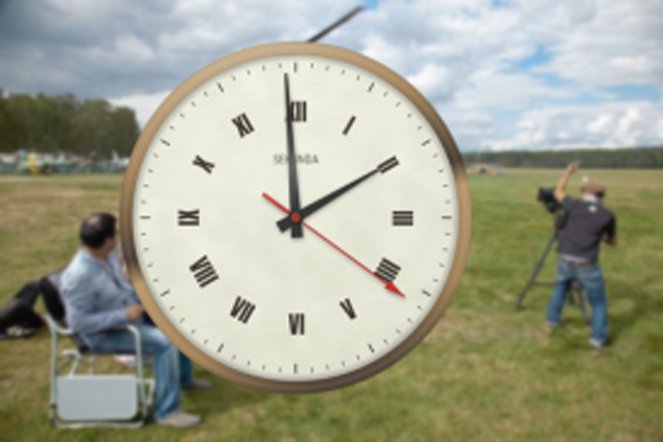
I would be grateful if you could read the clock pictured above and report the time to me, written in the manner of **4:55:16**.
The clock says **1:59:21**
